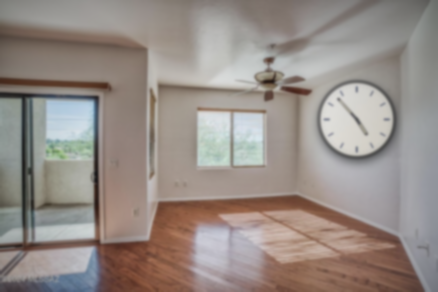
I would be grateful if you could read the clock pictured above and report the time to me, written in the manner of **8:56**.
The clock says **4:53**
